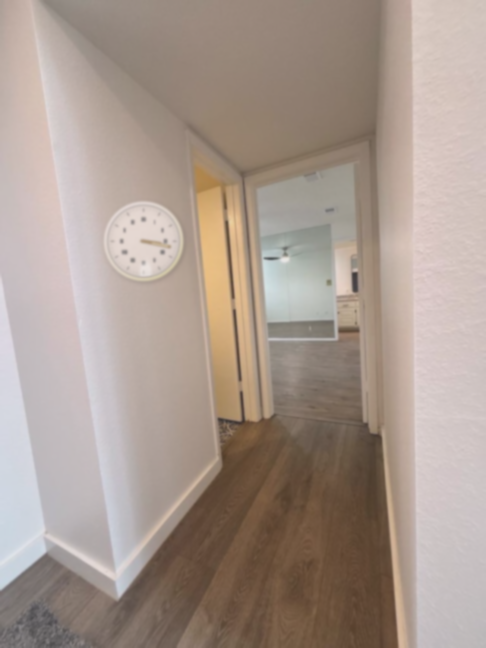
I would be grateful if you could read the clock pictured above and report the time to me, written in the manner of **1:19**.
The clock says **3:17**
